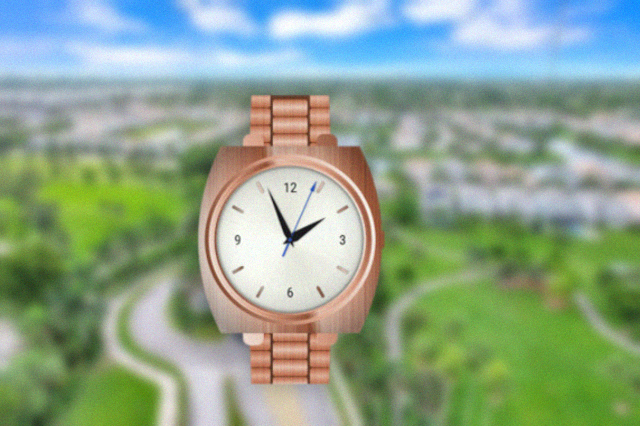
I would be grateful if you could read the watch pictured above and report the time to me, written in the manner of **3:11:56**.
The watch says **1:56:04**
